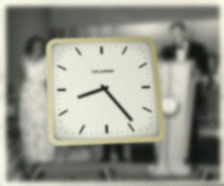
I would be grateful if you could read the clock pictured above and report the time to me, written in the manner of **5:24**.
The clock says **8:24**
